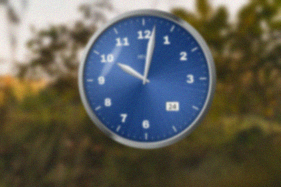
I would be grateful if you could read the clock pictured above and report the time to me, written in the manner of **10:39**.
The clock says **10:02**
